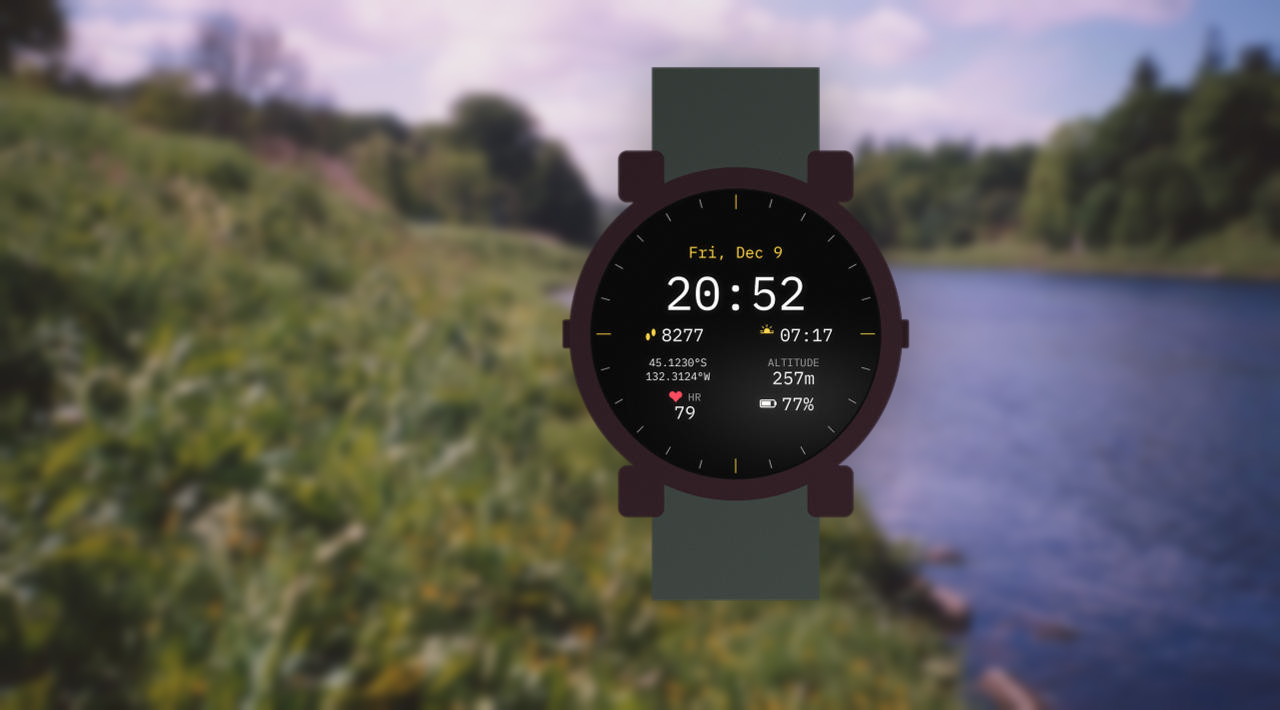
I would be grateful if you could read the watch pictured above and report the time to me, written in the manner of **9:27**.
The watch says **20:52**
